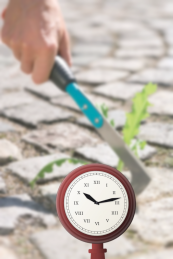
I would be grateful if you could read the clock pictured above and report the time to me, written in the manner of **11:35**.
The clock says **10:13**
